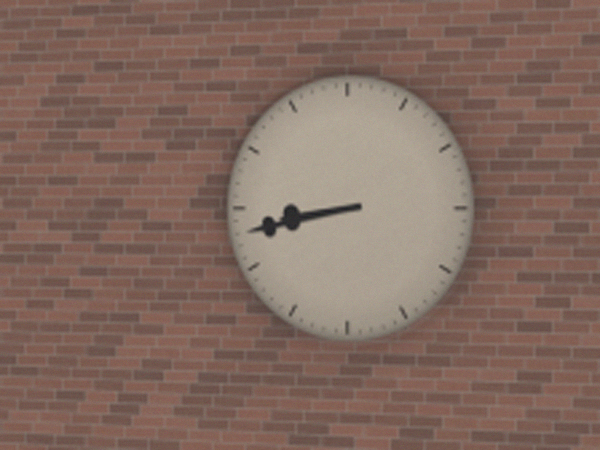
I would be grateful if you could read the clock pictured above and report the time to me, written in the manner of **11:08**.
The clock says **8:43**
